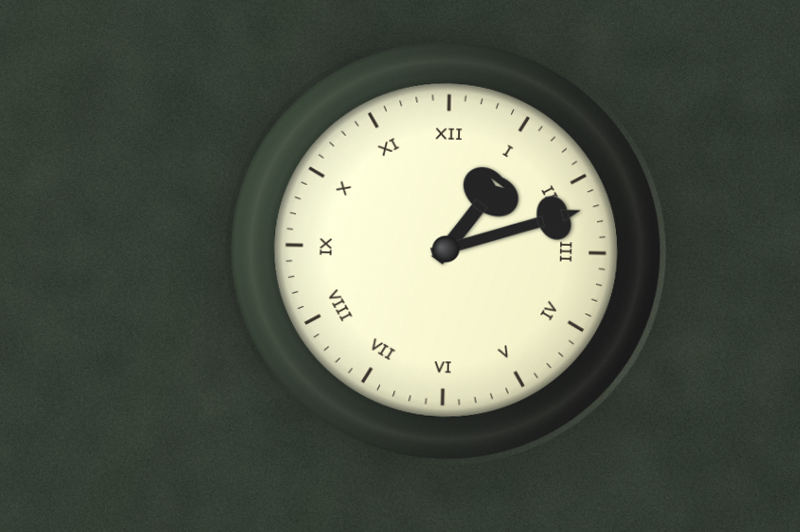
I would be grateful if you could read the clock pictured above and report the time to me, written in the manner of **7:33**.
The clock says **1:12**
